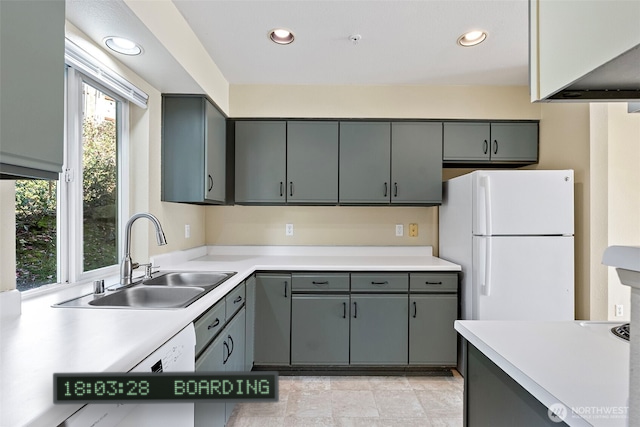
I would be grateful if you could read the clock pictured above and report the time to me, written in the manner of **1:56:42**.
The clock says **18:03:28**
